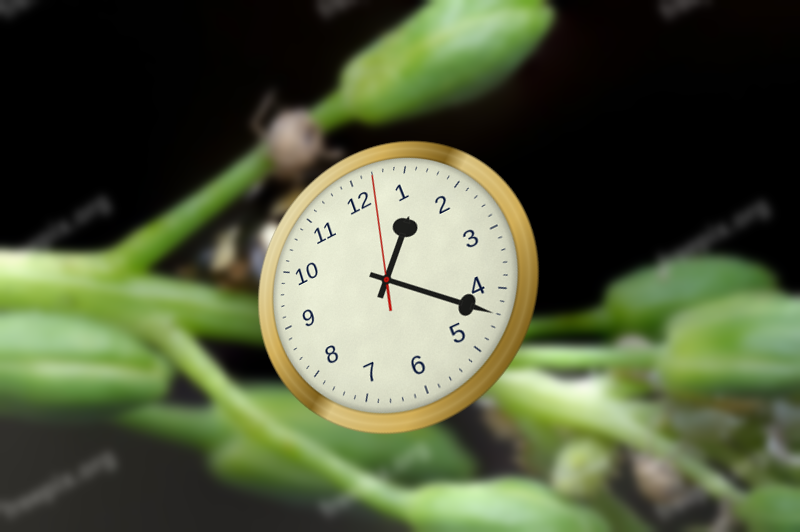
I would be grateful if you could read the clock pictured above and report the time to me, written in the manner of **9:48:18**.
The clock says **1:22:02**
